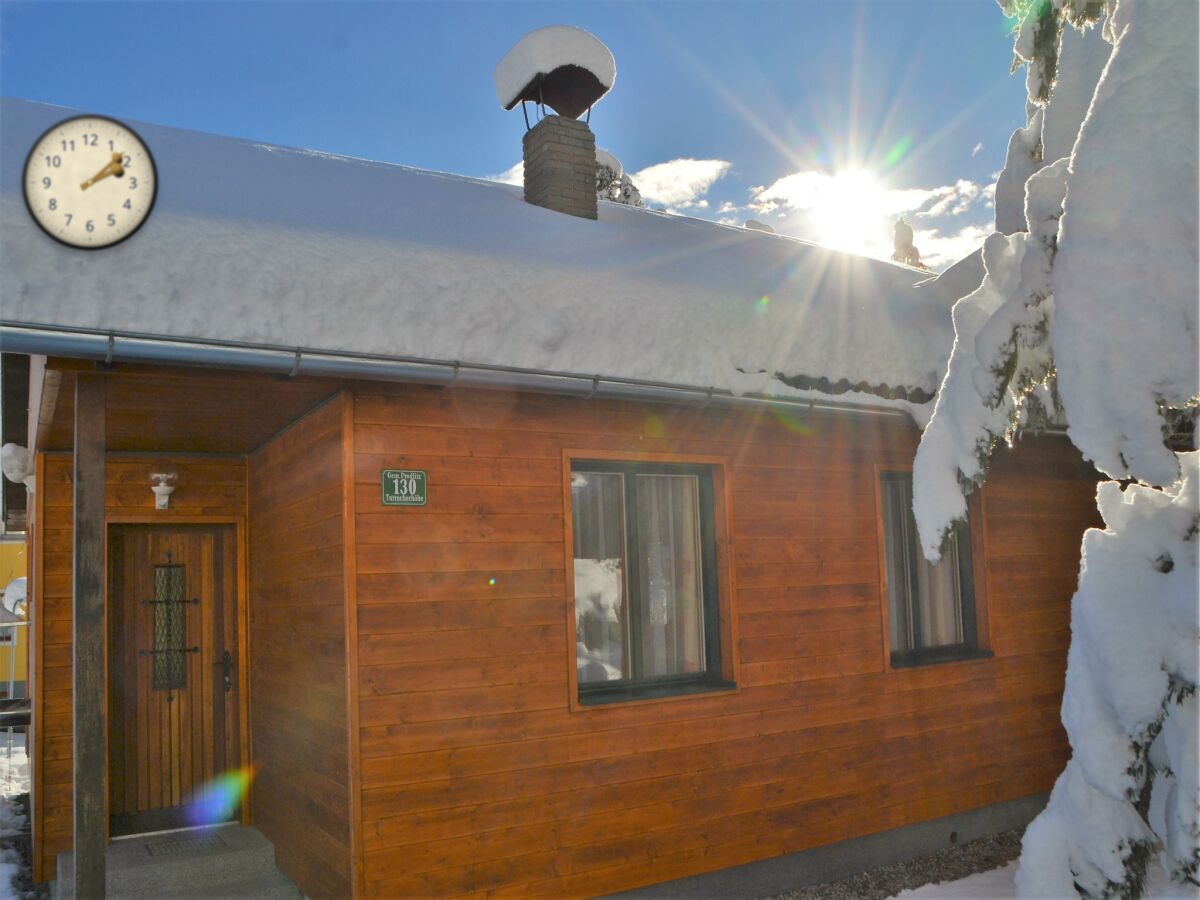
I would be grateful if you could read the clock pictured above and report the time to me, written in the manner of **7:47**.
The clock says **2:08**
